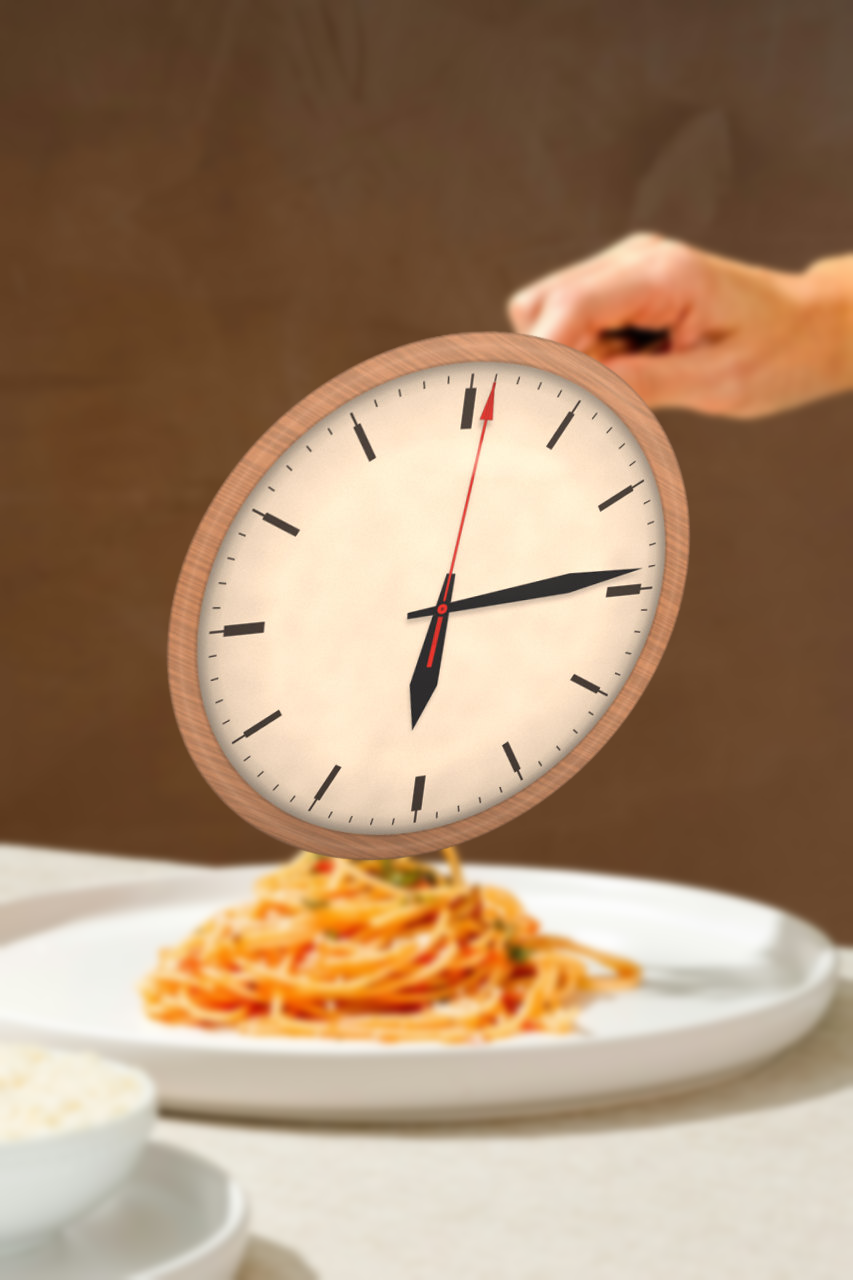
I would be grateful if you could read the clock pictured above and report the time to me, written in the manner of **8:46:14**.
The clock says **6:14:01**
